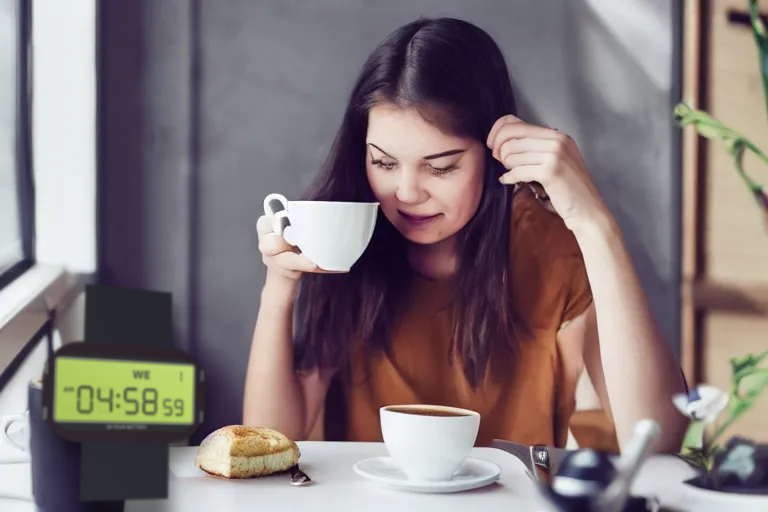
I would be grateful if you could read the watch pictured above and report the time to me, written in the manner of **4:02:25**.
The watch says **4:58:59**
